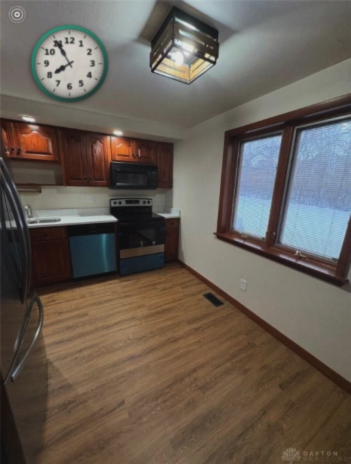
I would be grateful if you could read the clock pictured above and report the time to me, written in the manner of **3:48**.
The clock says **7:55**
